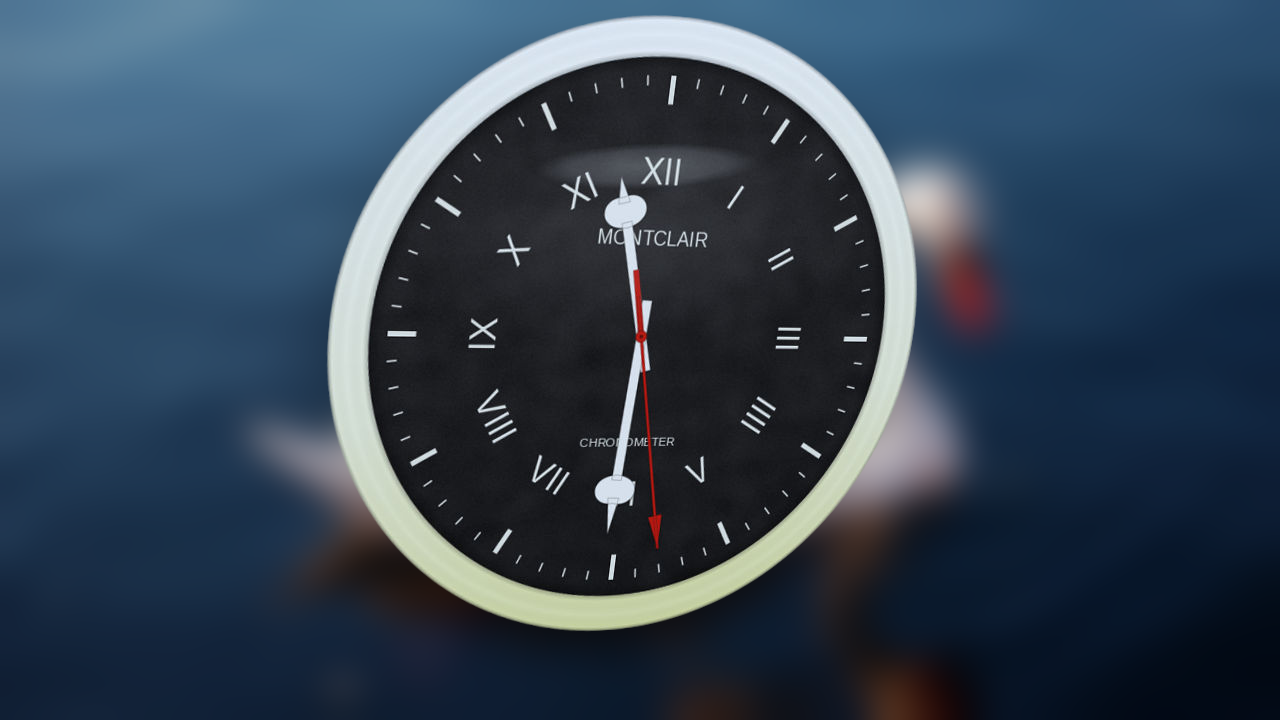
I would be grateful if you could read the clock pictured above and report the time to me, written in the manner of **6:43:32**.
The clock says **11:30:28**
